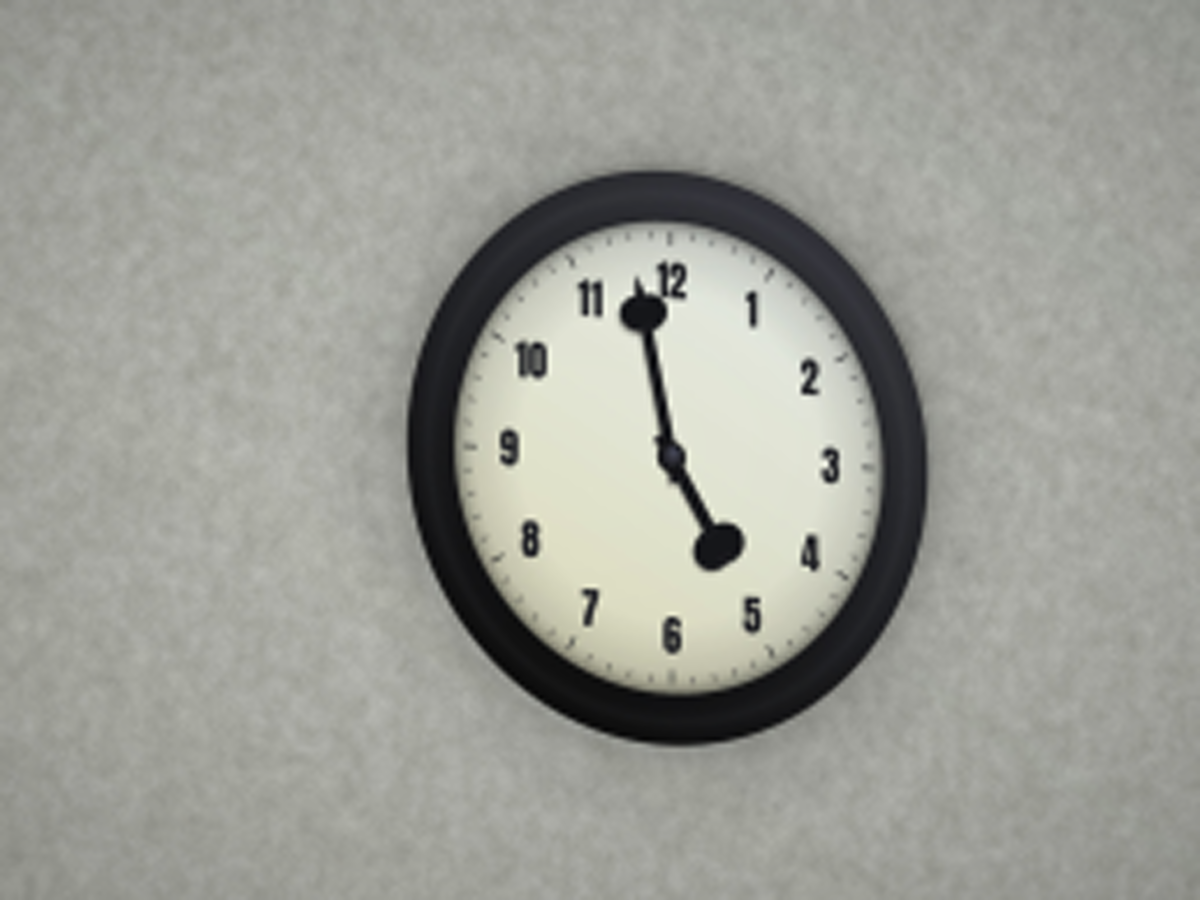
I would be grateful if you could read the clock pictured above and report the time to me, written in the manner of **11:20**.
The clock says **4:58**
